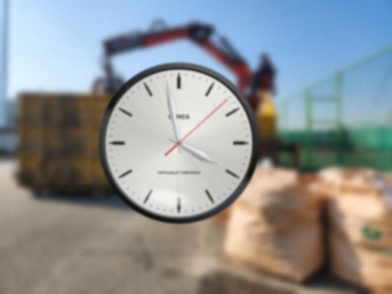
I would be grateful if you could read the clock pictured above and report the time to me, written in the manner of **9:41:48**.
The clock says **3:58:08**
